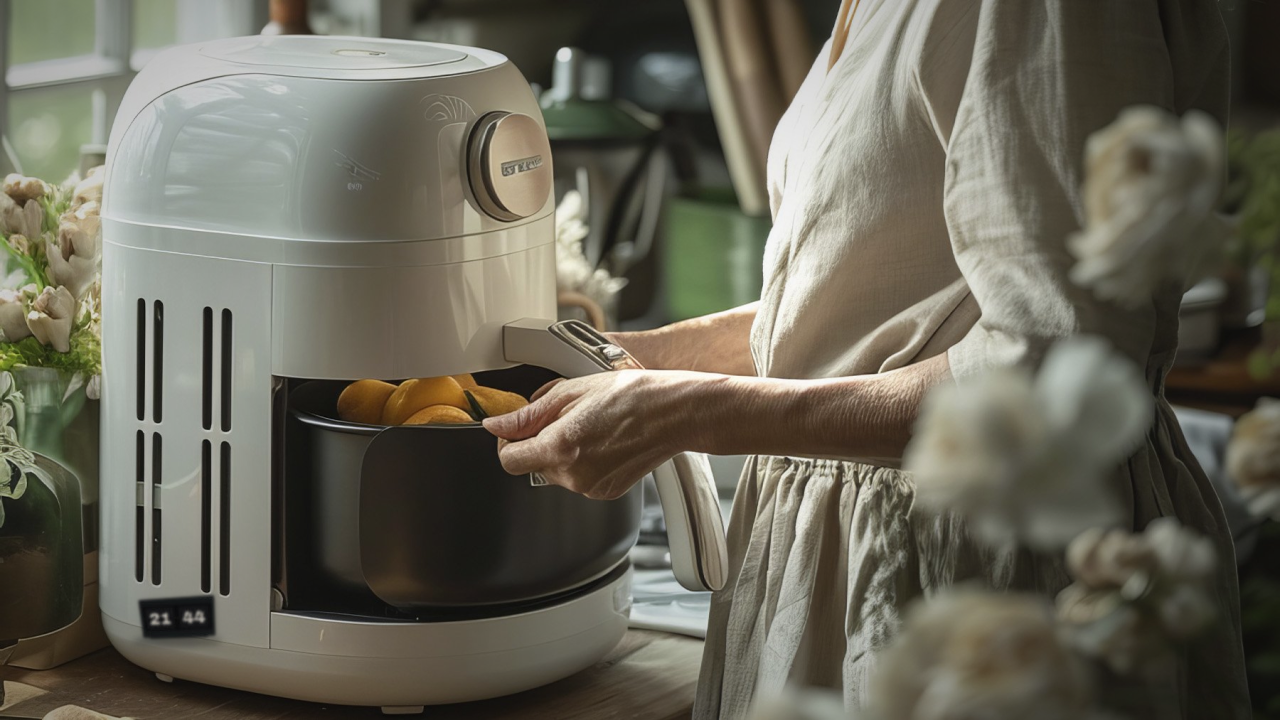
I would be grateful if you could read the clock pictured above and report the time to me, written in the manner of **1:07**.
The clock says **21:44**
